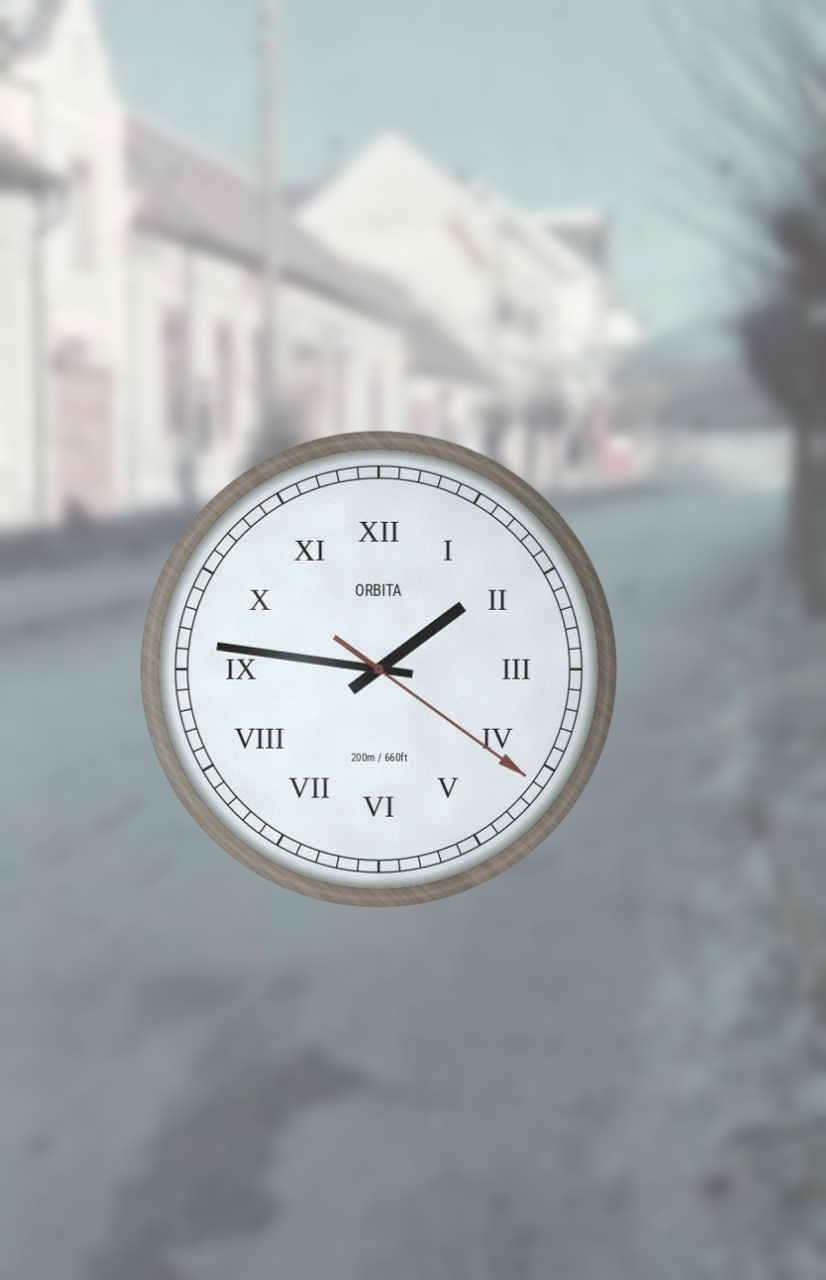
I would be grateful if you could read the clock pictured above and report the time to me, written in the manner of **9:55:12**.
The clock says **1:46:21**
